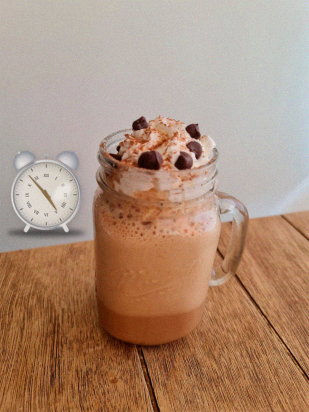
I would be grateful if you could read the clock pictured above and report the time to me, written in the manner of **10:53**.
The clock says **4:53**
